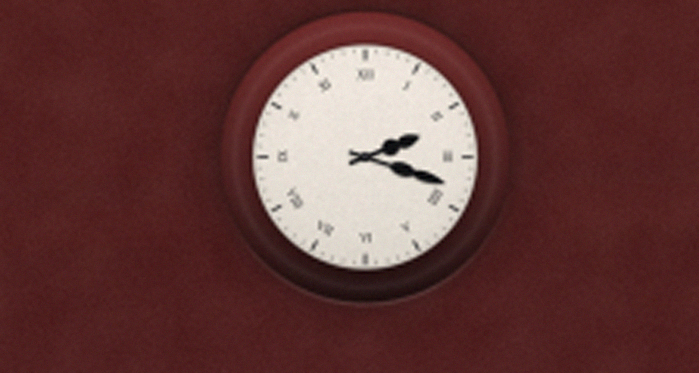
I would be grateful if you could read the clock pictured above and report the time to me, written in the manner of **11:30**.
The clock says **2:18**
